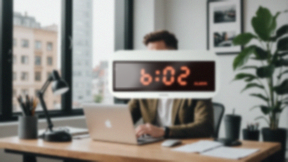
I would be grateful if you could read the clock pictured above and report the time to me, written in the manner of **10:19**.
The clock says **6:02**
